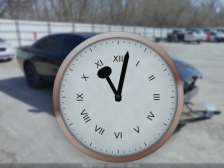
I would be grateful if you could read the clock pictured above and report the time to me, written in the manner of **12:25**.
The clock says **11:02**
